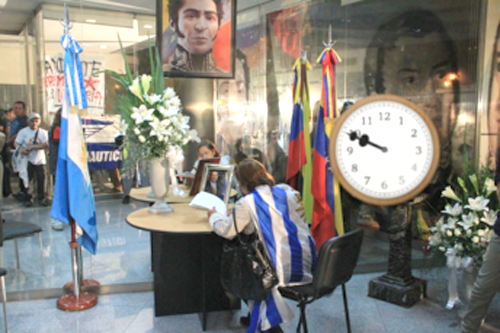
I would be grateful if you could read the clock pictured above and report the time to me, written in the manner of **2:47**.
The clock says **9:49**
